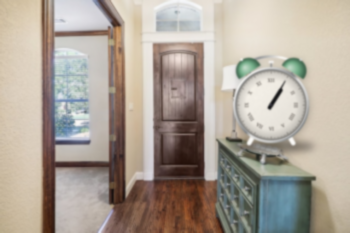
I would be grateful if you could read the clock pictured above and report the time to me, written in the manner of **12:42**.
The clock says **1:05**
